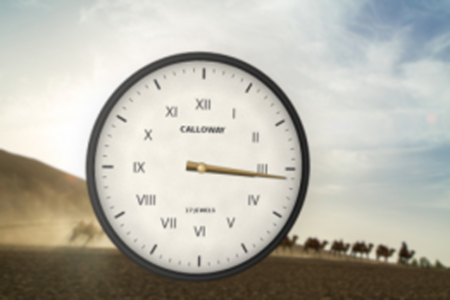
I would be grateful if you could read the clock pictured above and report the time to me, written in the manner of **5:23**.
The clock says **3:16**
